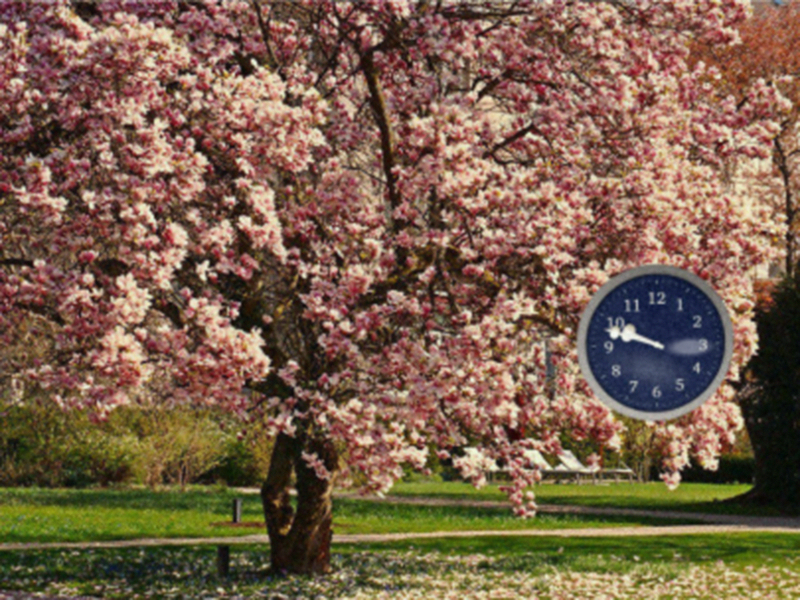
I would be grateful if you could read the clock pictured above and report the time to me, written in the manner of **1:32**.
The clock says **9:48**
